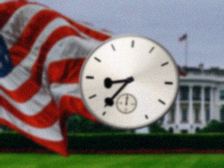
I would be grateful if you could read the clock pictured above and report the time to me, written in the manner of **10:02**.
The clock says **8:36**
